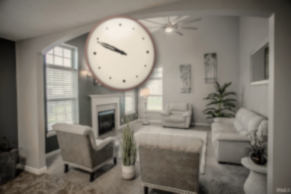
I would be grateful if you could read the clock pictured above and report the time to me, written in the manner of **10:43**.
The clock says **9:49**
